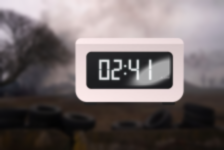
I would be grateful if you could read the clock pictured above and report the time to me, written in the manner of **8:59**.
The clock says **2:41**
